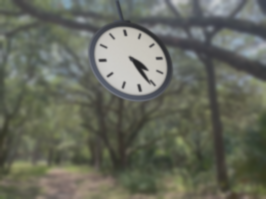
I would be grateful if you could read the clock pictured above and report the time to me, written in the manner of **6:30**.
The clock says **4:26**
